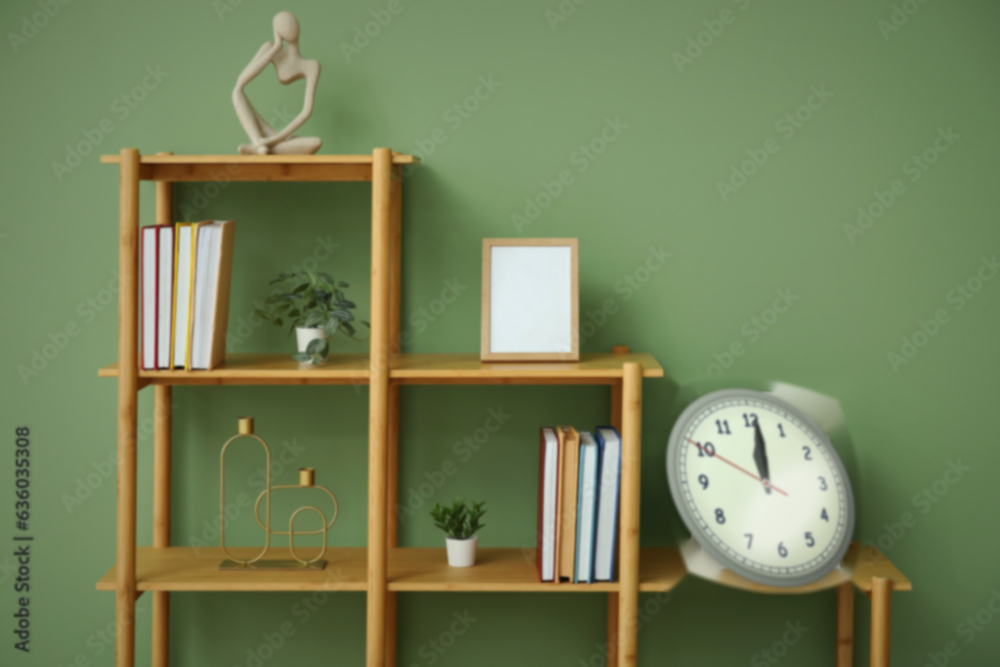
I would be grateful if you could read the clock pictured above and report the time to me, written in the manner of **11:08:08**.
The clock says **12:00:50**
